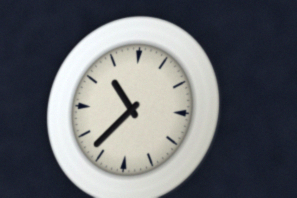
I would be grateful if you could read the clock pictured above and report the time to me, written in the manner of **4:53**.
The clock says **10:37**
